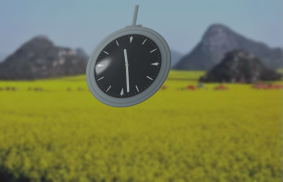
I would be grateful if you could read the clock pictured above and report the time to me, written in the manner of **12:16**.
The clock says **11:28**
